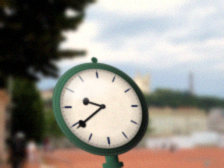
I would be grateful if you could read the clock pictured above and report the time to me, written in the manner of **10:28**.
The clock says **9:39**
